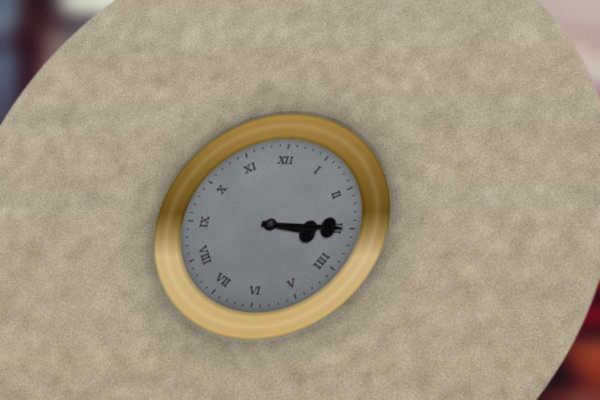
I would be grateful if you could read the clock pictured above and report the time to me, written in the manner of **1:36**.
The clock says **3:15**
